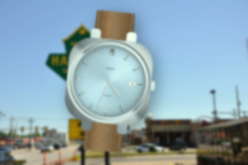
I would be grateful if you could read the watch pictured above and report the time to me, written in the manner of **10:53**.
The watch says **4:33**
